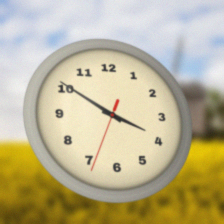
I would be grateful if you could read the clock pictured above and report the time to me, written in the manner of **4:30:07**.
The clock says **3:50:34**
